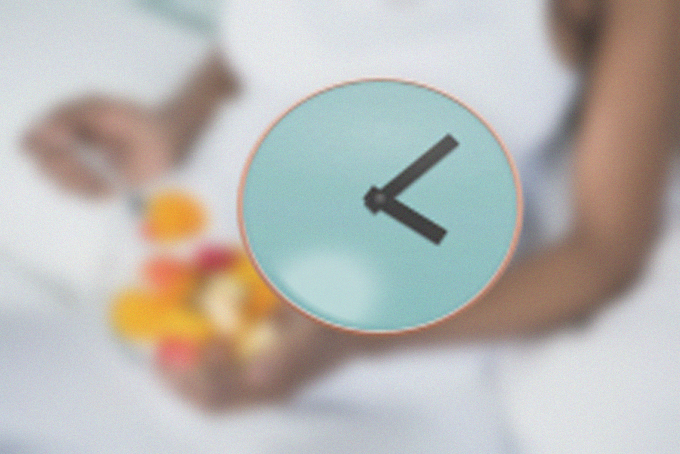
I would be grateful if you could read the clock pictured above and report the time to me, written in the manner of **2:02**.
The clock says **4:08**
